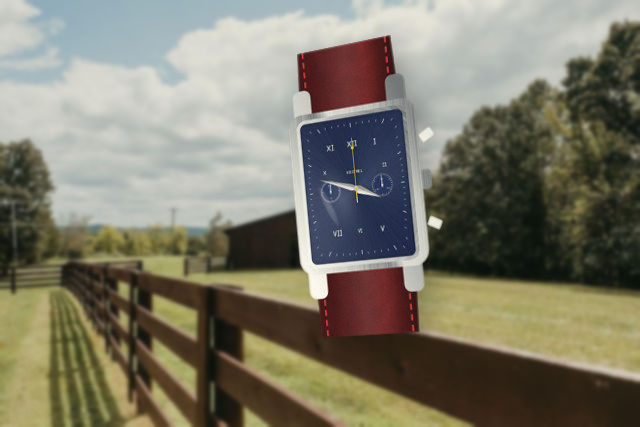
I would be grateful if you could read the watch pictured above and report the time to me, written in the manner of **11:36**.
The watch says **3:48**
